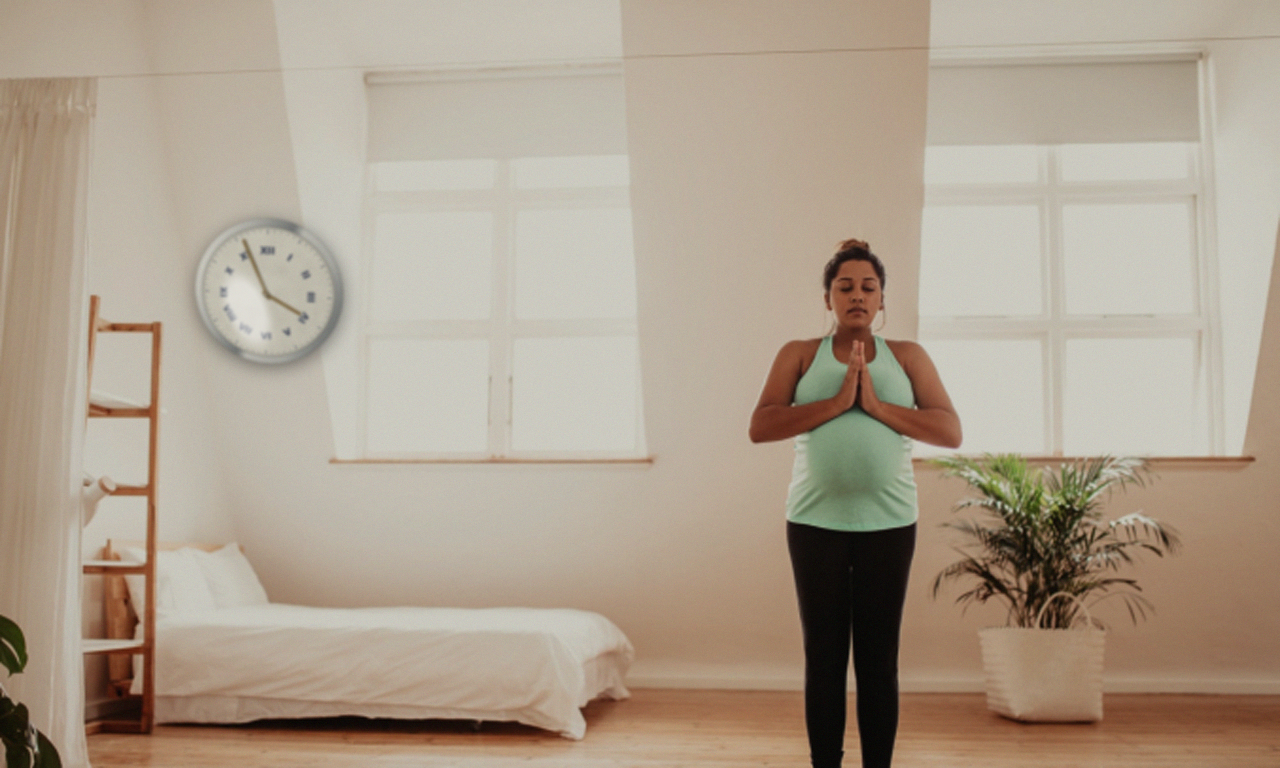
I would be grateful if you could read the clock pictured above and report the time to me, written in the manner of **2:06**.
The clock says **3:56**
